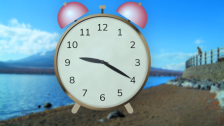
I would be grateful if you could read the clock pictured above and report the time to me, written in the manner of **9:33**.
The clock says **9:20**
